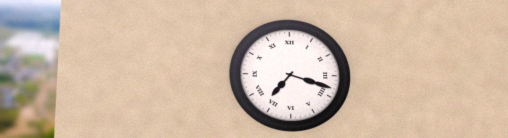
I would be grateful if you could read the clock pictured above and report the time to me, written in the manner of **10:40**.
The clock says **7:18**
